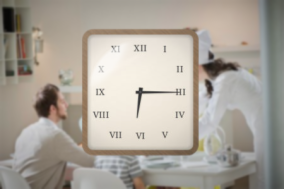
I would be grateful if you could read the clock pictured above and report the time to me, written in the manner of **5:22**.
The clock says **6:15**
